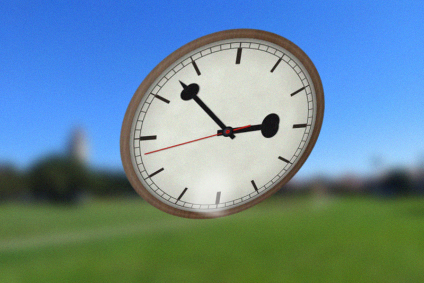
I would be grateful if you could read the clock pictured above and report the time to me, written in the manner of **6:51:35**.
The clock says **2:52:43**
